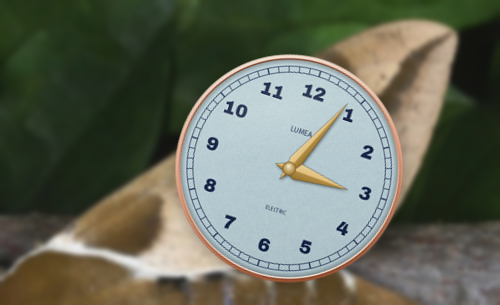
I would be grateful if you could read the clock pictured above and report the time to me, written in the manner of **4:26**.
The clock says **3:04**
